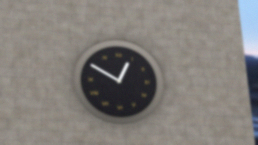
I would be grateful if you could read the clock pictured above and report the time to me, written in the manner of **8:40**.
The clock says **12:50**
